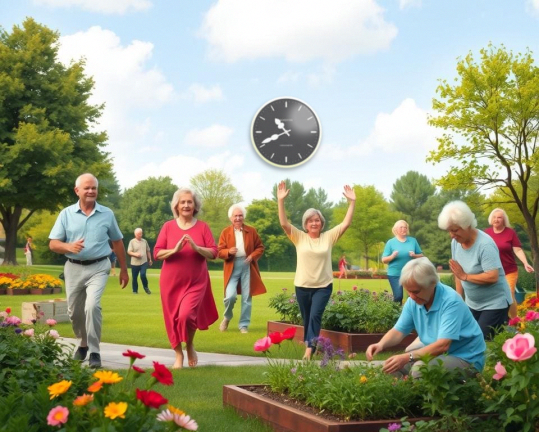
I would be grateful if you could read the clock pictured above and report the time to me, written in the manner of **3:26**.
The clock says **10:41**
